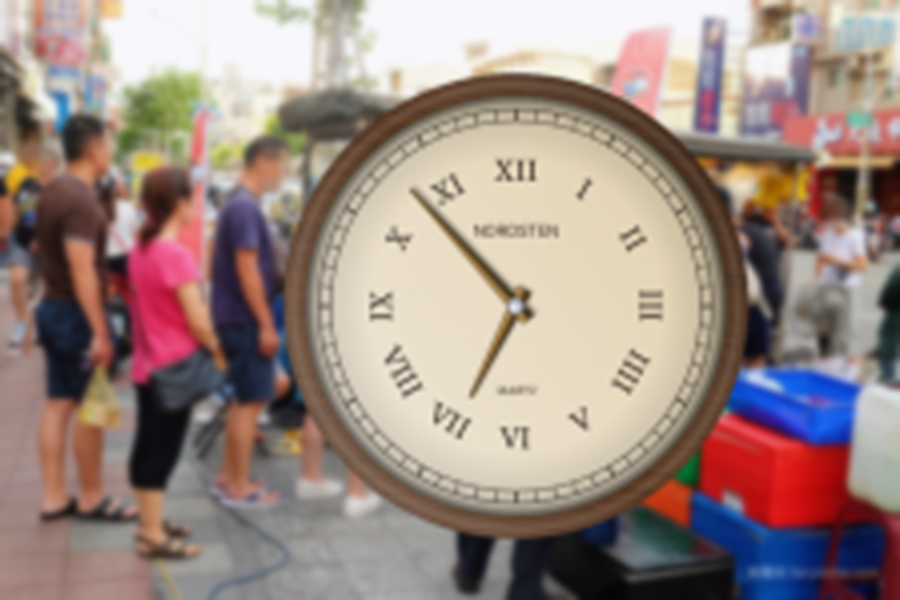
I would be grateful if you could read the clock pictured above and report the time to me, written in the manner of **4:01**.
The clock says **6:53**
